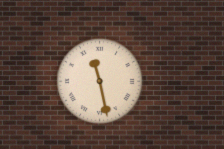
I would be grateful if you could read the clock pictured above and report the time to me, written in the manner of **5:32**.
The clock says **11:28**
